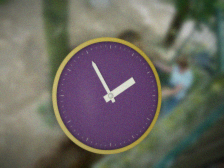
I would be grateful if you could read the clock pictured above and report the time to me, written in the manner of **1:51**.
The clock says **1:55**
